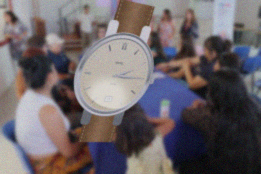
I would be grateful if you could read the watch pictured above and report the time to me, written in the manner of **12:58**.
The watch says **2:15**
